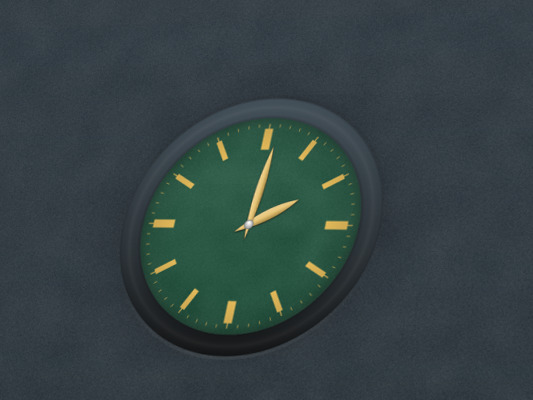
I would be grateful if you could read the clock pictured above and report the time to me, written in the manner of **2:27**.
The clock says **2:01**
